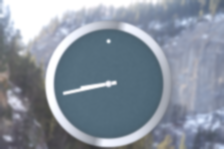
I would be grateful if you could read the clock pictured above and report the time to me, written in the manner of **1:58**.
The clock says **8:43**
